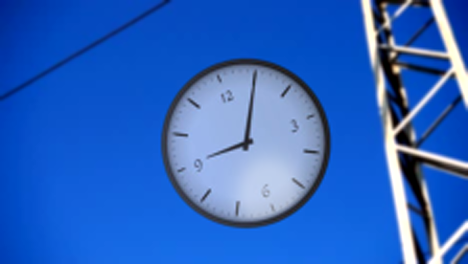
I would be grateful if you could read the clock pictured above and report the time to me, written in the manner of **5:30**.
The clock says **9:05**
